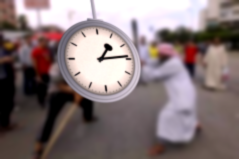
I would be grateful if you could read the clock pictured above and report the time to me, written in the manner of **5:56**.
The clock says **1:14**
